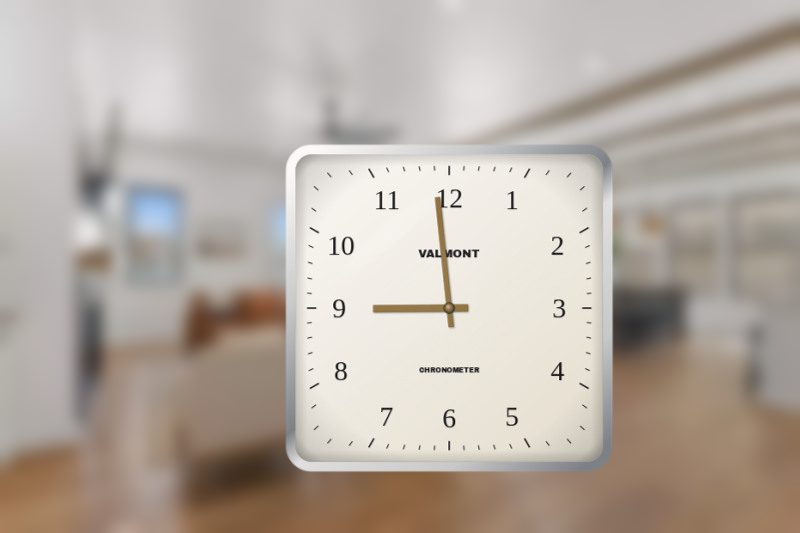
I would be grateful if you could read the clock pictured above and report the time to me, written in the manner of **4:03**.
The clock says **8:59**
